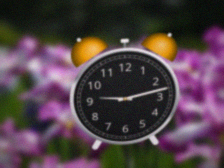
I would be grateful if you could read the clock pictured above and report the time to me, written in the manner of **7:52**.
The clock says **9:13**
